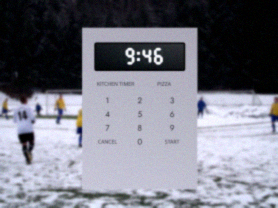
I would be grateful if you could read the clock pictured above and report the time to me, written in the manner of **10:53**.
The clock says **9:46**
